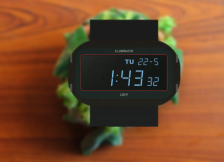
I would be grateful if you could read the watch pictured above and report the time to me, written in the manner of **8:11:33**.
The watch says **1:43:32**
